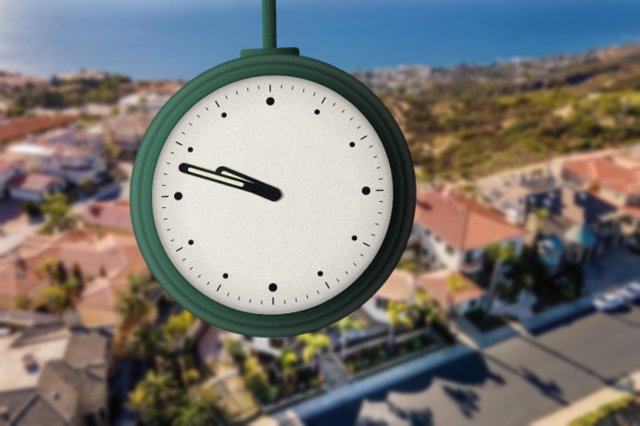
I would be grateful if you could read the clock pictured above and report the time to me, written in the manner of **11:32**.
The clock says **9:48**
